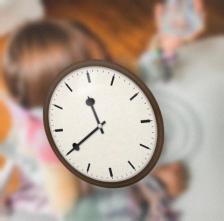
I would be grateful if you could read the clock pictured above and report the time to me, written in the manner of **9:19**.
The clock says **11:40**
